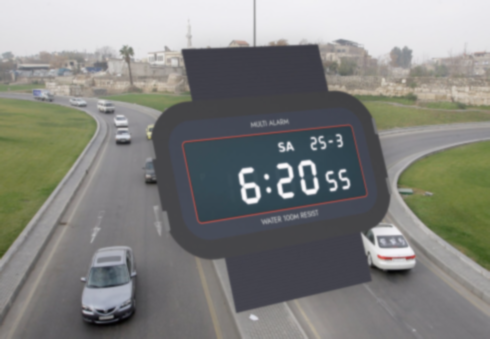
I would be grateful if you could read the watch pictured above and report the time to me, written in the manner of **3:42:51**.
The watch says **6:20:55**
